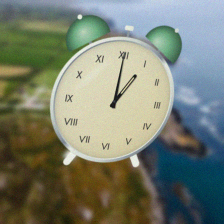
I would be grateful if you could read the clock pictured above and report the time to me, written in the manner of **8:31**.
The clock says **1:00**
